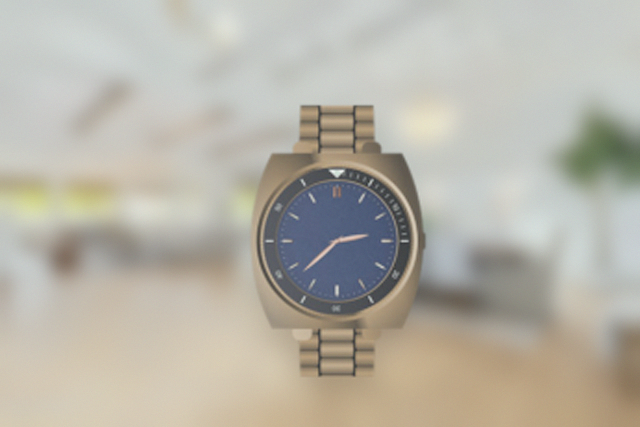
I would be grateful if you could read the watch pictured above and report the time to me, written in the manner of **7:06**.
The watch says **2:38**
